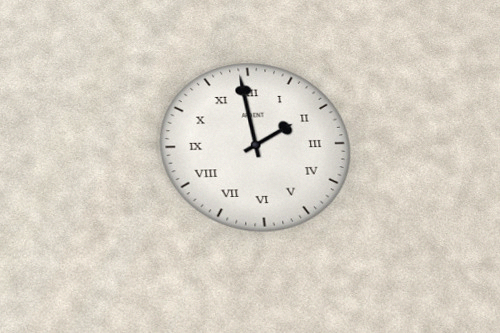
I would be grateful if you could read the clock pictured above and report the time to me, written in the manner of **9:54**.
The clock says **1:59**
